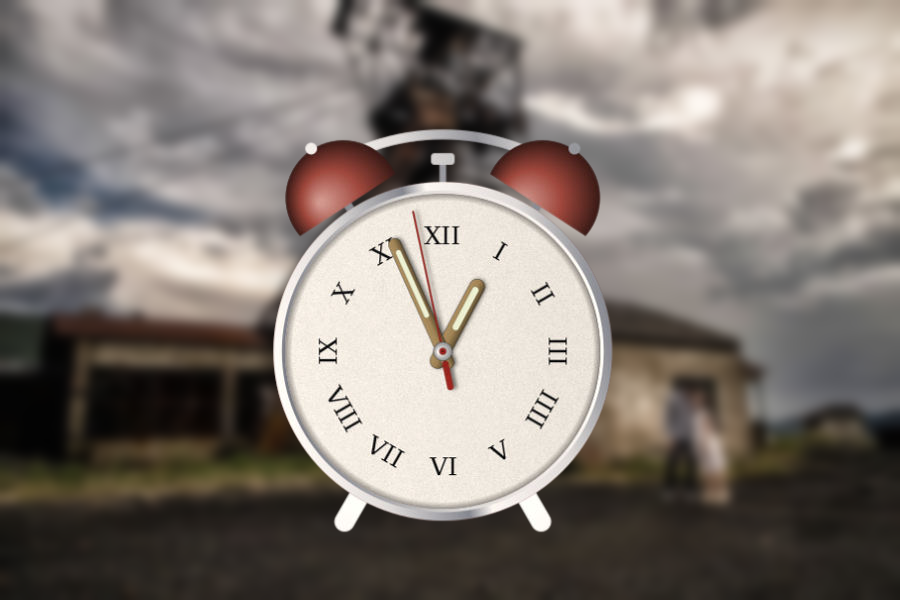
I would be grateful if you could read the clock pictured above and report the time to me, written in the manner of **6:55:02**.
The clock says **12:55:58**
